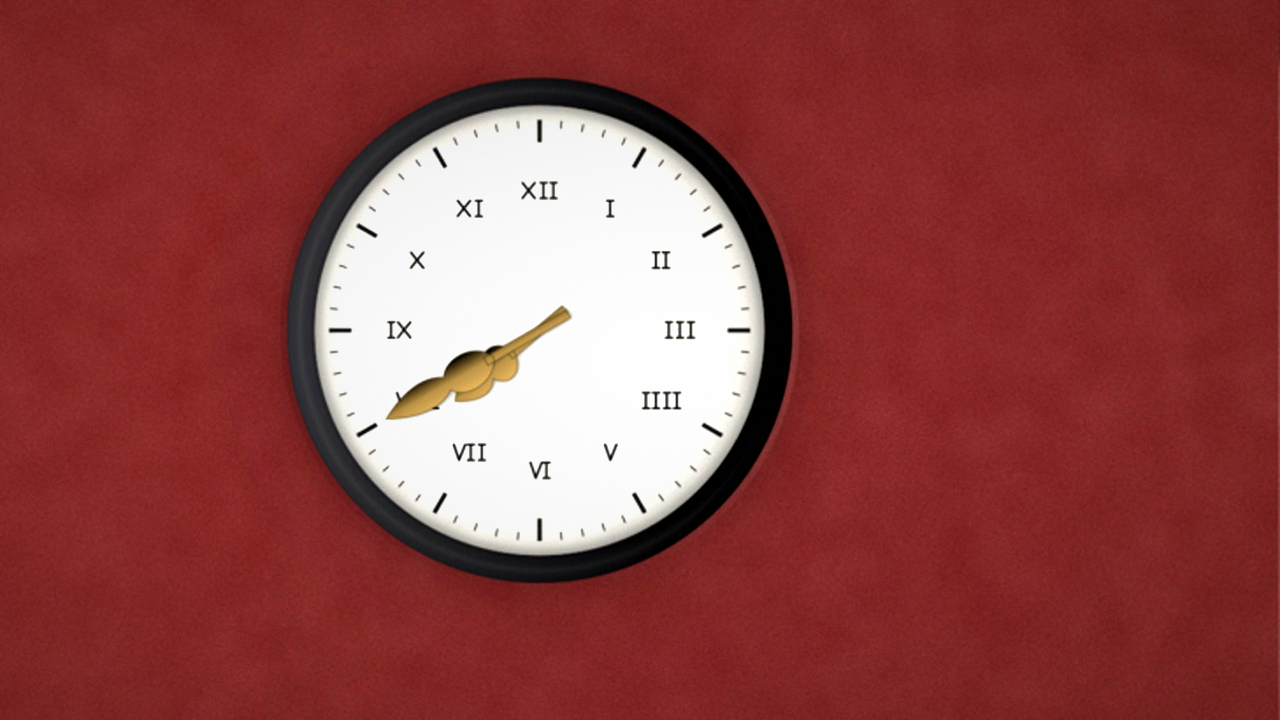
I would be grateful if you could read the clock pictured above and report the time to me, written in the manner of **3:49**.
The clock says **7:40**
